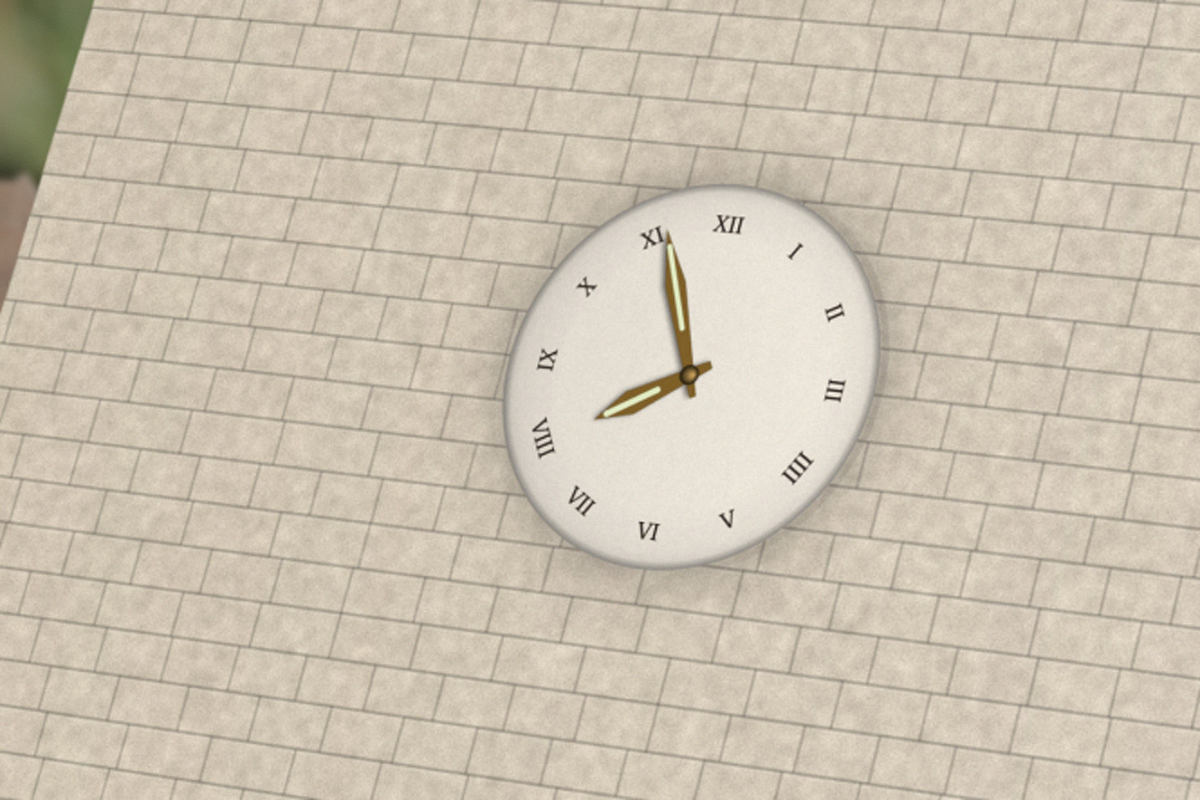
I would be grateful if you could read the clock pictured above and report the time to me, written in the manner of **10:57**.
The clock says **7:56**
